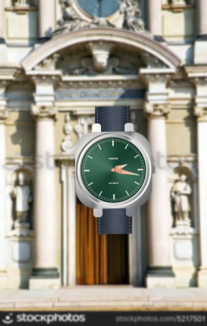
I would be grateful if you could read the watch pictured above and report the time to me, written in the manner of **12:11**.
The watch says **2:17**
